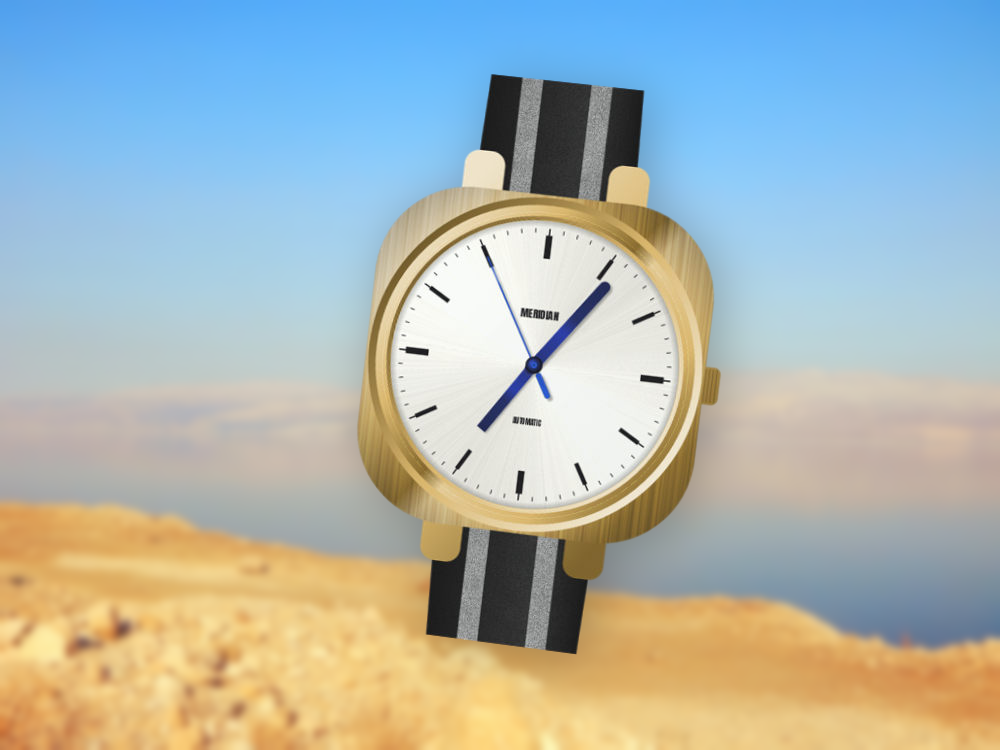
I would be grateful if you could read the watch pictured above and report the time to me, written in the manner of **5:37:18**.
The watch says **7:05:55**
